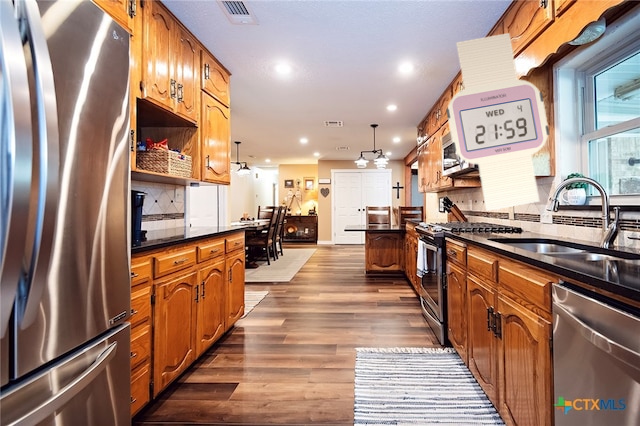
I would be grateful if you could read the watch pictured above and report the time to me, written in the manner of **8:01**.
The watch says **21:59**
